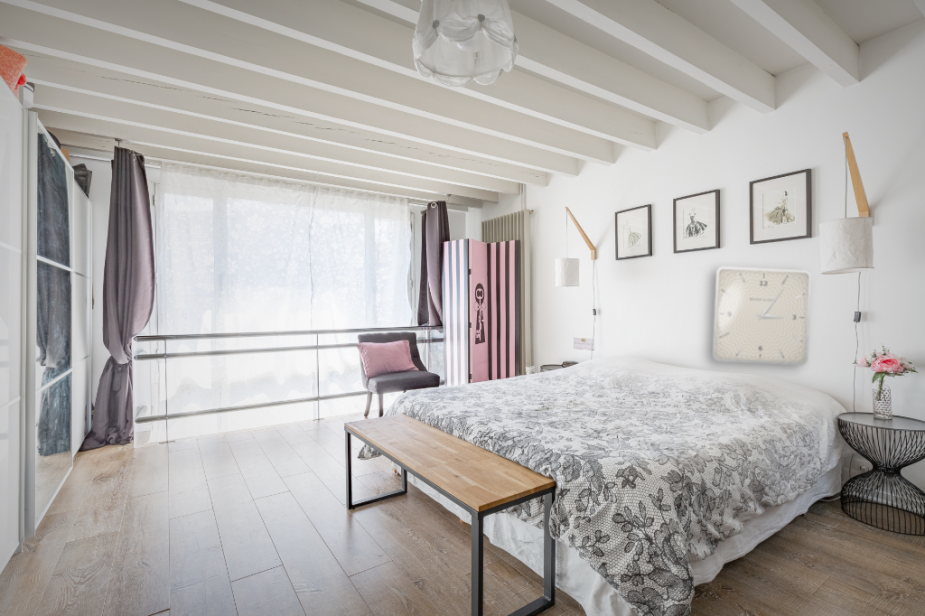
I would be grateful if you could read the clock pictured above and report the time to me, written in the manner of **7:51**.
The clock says **3:06**
